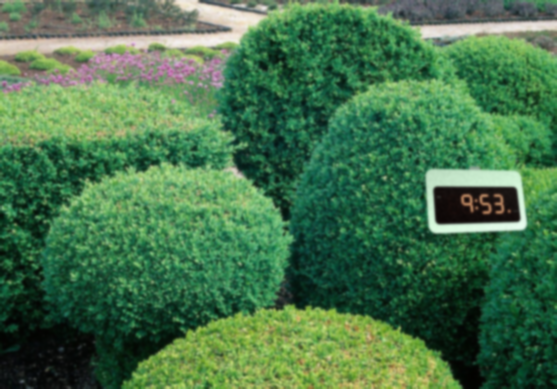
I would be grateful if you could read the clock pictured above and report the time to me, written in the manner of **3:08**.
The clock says **9:53**
